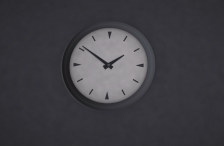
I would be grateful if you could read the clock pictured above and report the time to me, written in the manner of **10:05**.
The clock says **1:51**
